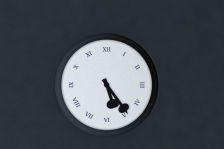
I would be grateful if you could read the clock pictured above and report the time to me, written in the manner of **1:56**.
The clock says **5:24**
